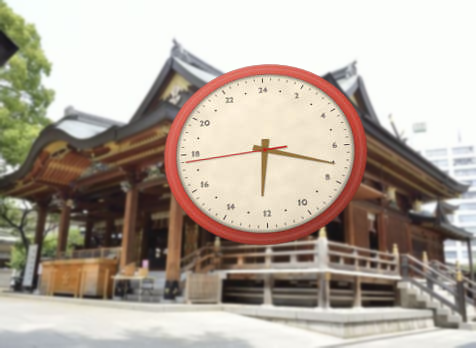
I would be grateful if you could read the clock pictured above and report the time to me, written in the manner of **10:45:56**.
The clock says **12:17:44**
